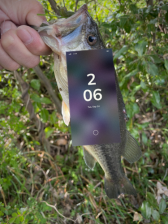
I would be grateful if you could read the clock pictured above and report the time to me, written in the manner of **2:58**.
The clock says **2:06**
